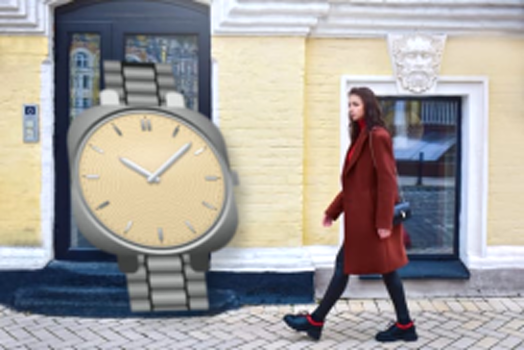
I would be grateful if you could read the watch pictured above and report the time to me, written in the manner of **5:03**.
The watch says **10:08**
